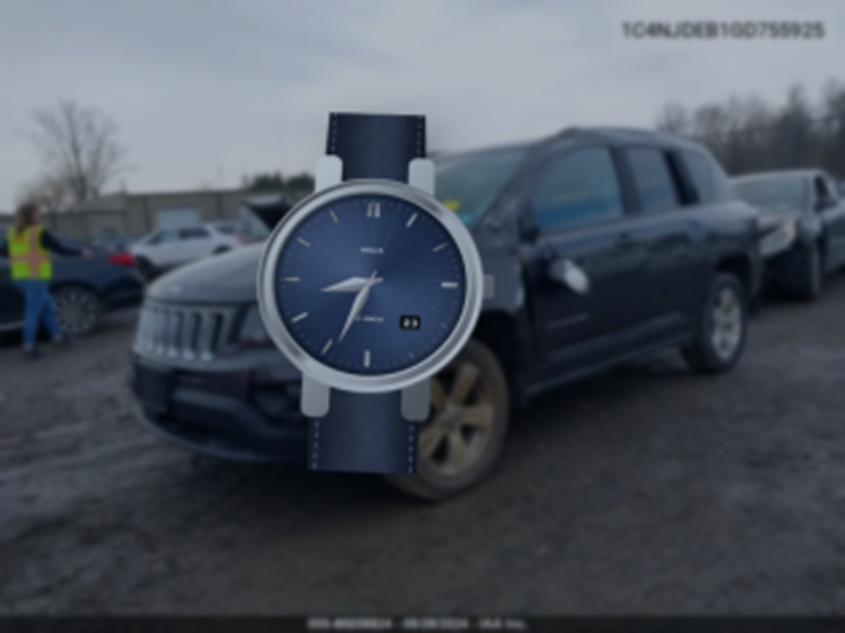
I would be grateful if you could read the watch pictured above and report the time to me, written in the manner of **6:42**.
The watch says **8:34**
